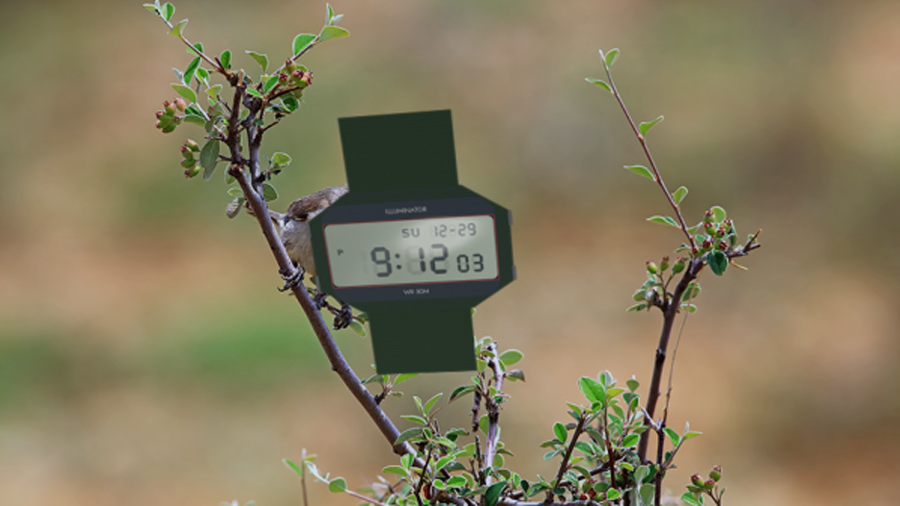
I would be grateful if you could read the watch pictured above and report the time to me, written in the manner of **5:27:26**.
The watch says **9:12:03**
